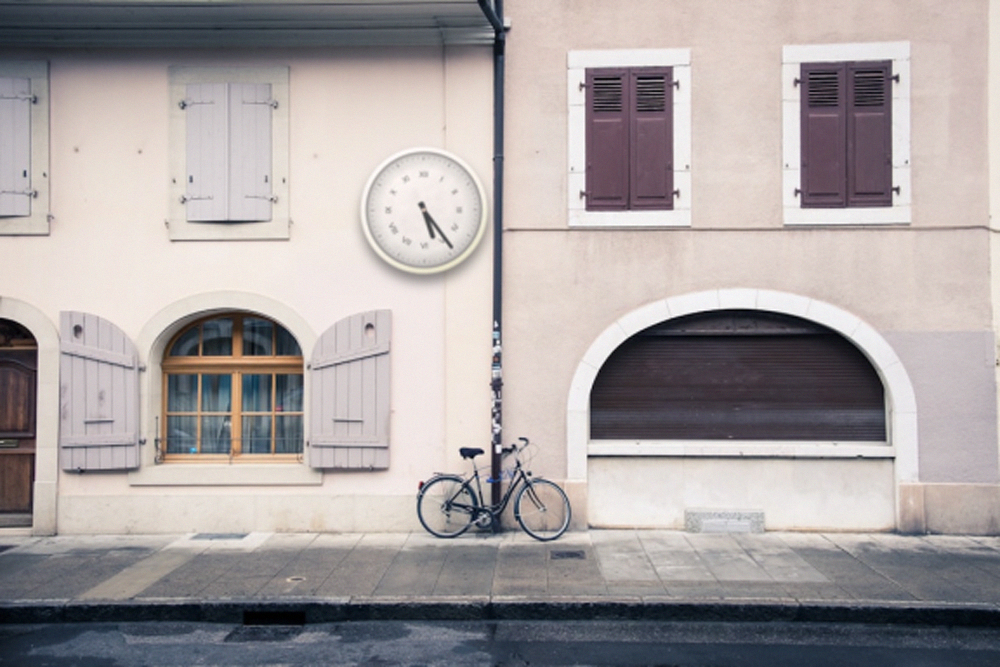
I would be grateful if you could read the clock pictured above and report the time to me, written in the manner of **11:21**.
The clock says **5:24**
